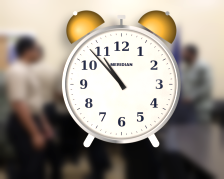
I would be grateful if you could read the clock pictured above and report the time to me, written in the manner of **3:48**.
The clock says **10:53**
